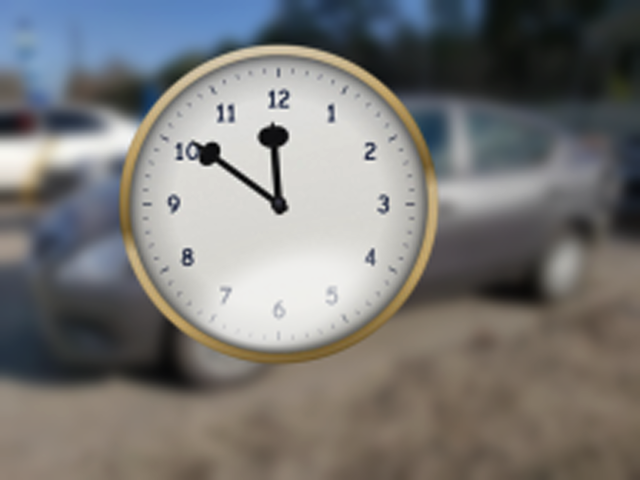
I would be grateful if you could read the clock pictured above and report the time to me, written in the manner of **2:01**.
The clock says **11:51**
